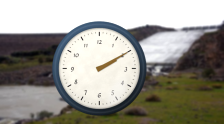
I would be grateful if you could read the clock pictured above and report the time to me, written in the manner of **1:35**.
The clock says **2:10**
